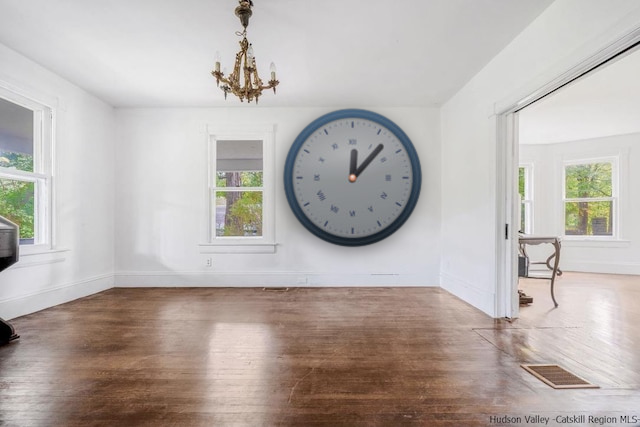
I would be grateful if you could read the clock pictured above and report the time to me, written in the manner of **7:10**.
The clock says **12:07**
